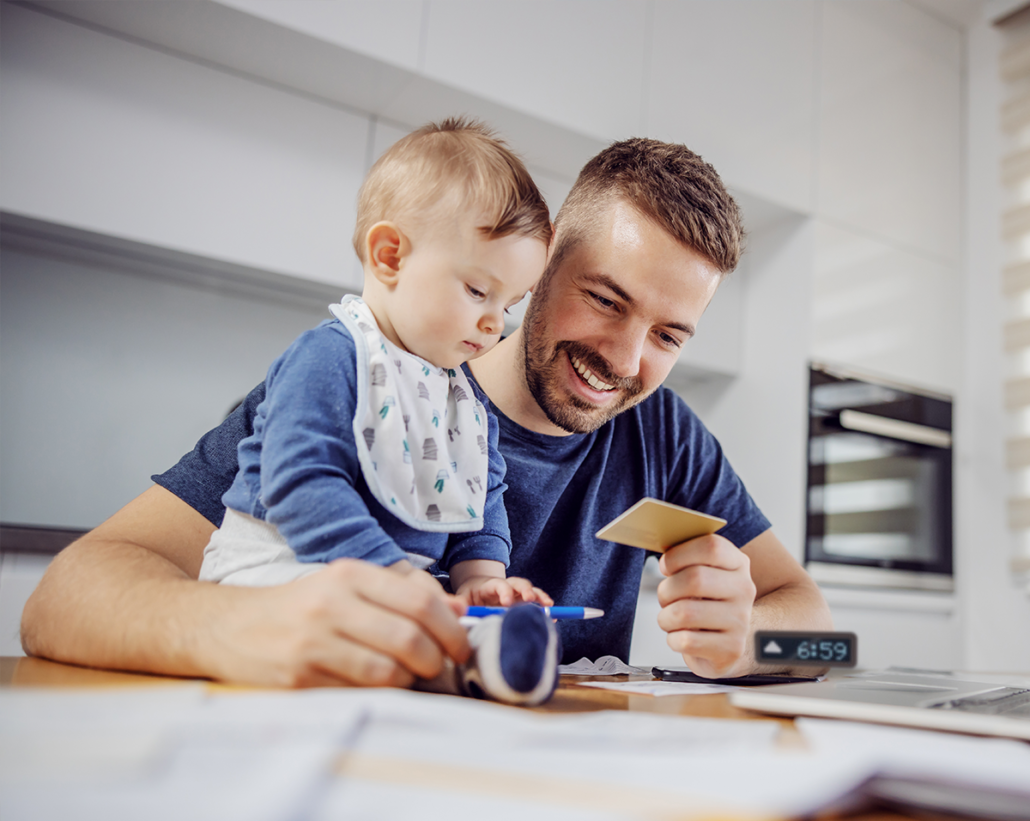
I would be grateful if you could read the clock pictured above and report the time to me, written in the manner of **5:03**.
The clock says **6:59**
